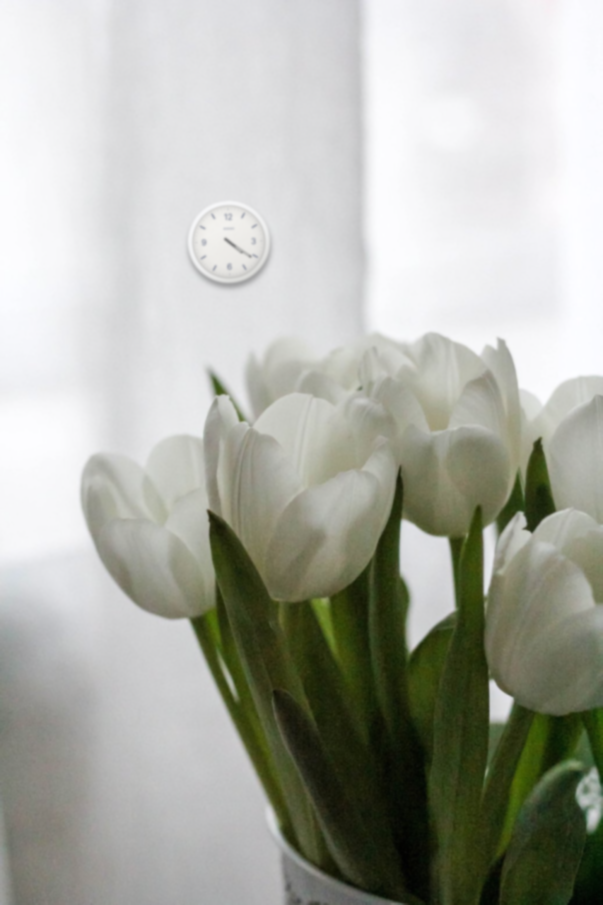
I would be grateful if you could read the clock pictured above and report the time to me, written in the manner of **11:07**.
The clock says **4:21**
